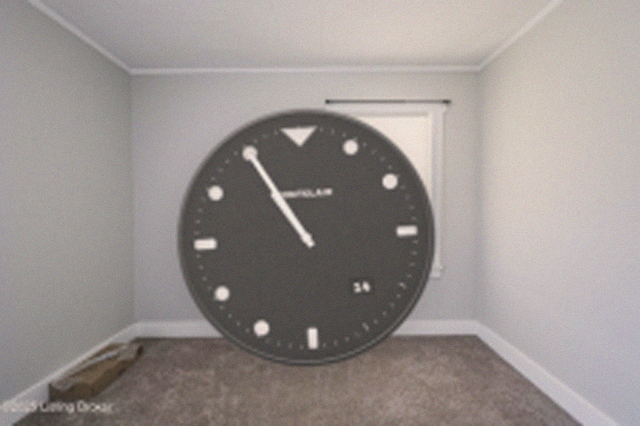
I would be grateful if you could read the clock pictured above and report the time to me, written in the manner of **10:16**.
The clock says **10:55**
